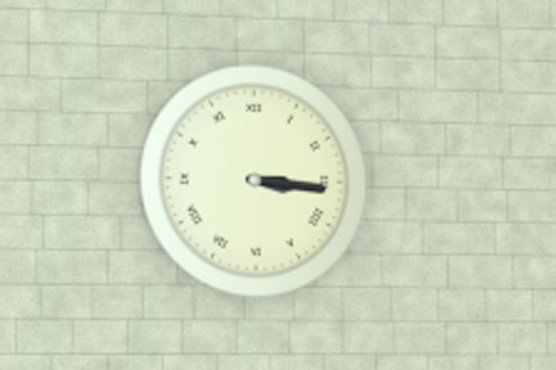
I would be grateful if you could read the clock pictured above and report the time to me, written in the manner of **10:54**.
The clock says **3:16**
